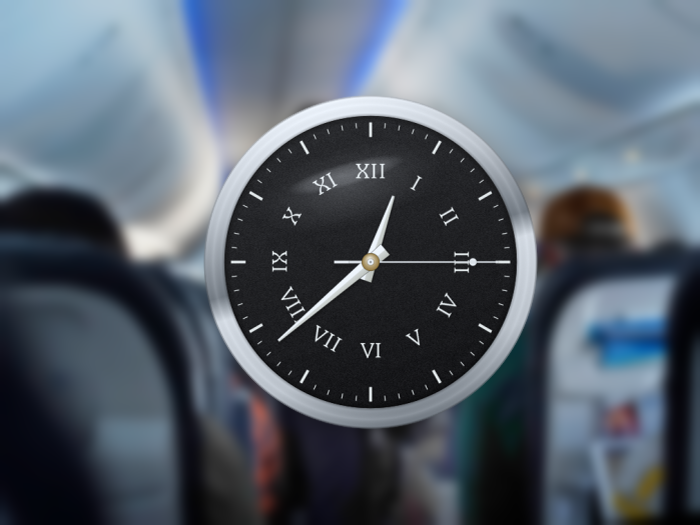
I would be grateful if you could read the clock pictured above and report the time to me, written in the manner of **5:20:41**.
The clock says **12:38:15**
